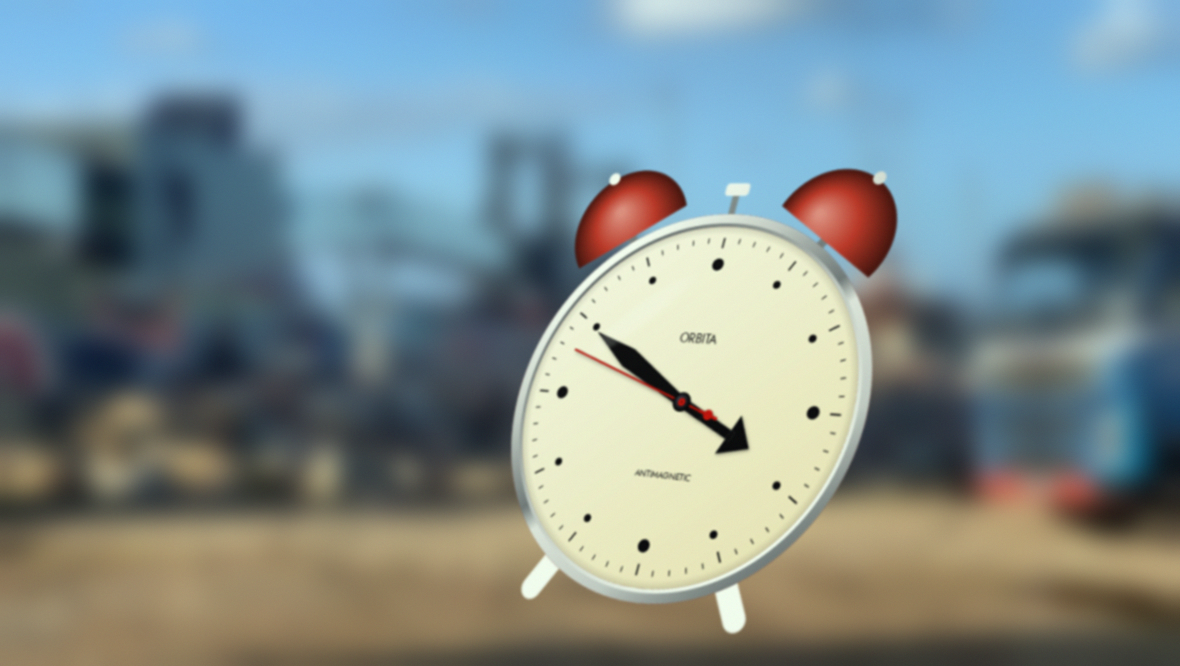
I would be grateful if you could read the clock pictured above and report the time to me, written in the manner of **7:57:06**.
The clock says **3:49:48**
